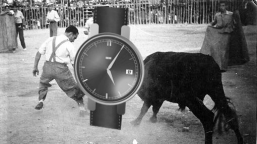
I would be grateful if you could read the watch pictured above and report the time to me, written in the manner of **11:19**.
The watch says **5:05**
